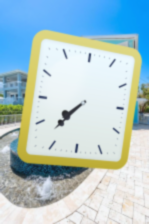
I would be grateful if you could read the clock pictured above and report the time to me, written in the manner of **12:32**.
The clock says **7:37**
